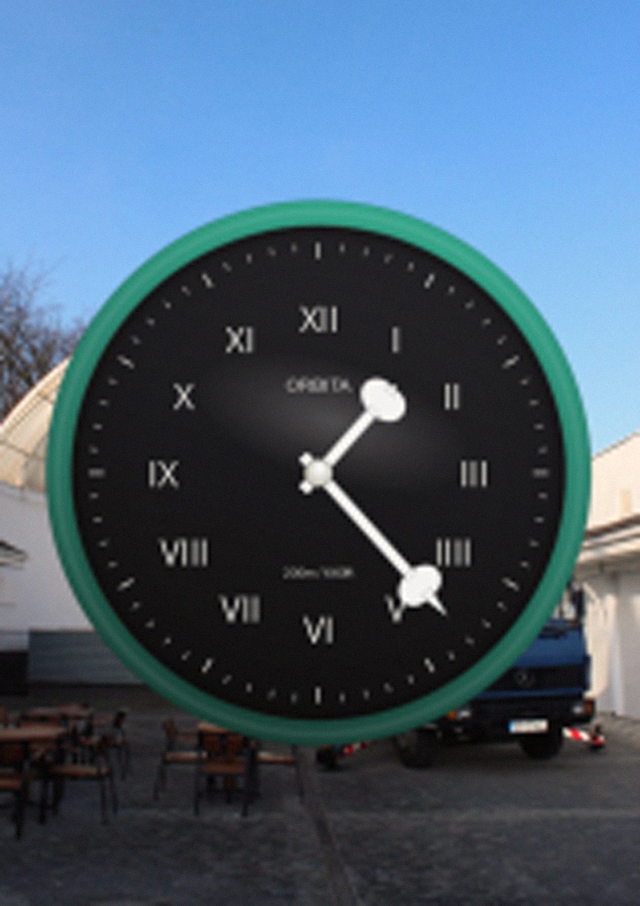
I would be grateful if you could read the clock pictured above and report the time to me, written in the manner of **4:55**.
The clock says **1:23**
